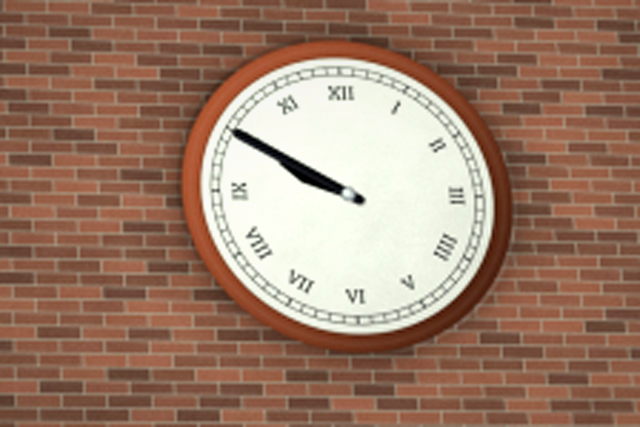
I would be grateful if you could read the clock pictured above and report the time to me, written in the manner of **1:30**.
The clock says **9:50**
